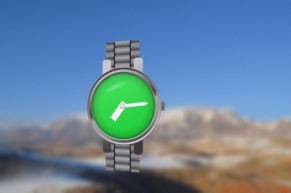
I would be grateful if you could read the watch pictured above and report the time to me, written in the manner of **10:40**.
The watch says **7:14**
